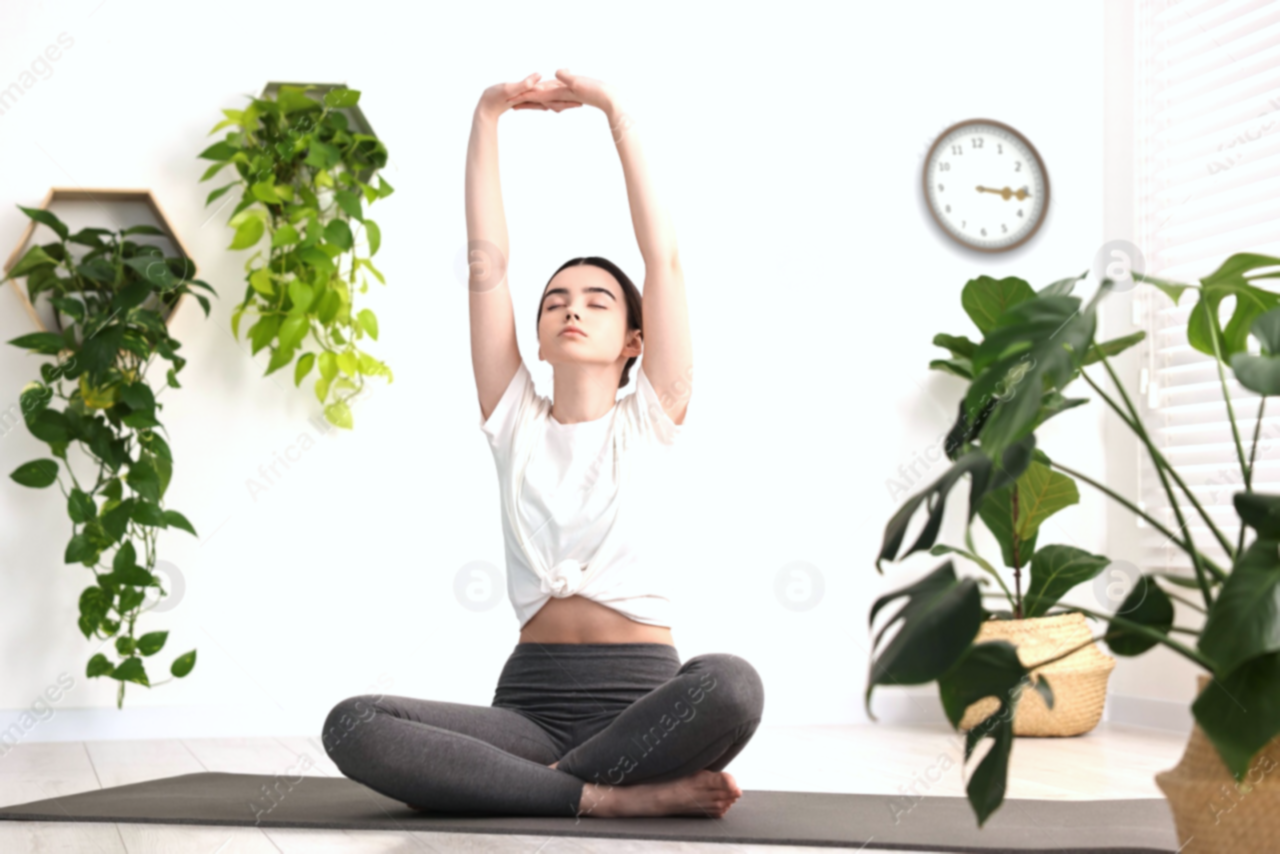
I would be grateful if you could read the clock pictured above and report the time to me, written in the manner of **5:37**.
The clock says **3:16**
